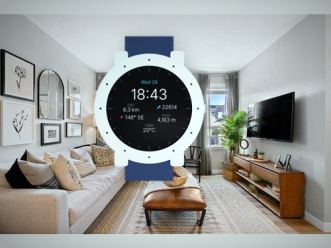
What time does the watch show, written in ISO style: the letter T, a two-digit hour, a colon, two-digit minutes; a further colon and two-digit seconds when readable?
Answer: T18:43
